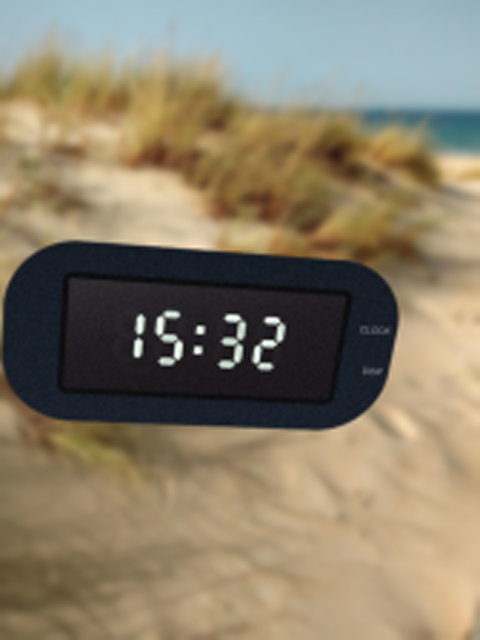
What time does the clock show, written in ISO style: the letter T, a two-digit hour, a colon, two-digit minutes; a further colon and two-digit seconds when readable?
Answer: T15:32
